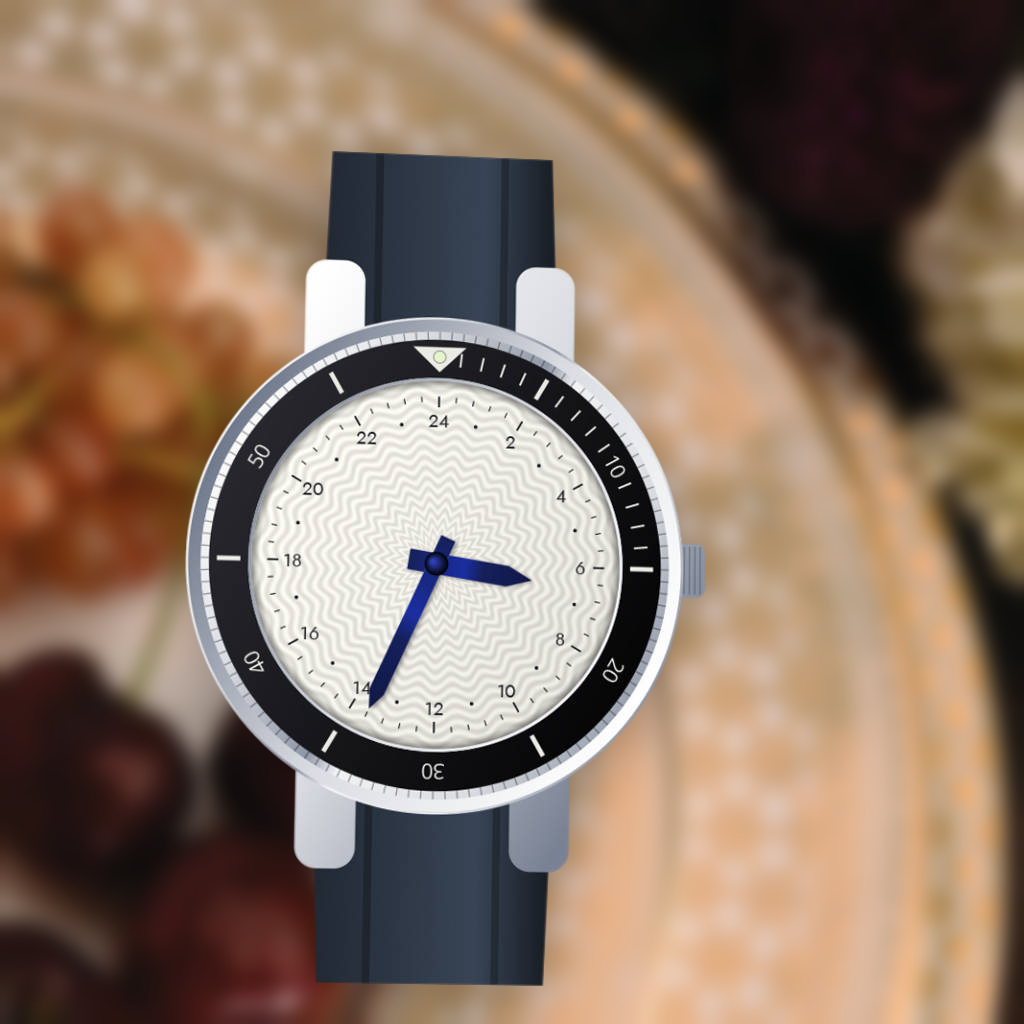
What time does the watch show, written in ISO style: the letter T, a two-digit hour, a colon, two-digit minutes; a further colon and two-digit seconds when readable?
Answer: T06:34
